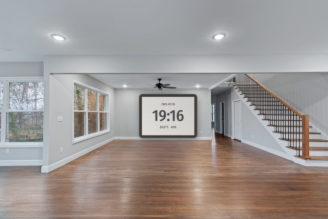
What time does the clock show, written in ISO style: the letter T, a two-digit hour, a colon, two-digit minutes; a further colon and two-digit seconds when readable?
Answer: T19:16
